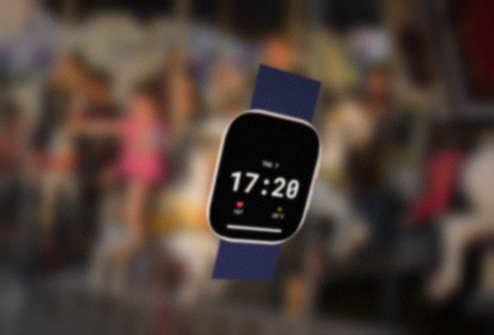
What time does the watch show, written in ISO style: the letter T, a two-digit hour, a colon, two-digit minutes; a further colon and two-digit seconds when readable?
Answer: T17:20
